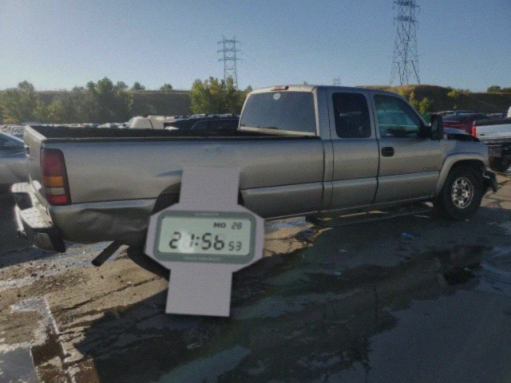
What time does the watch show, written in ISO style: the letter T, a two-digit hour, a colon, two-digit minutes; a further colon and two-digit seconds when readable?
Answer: T21:56
